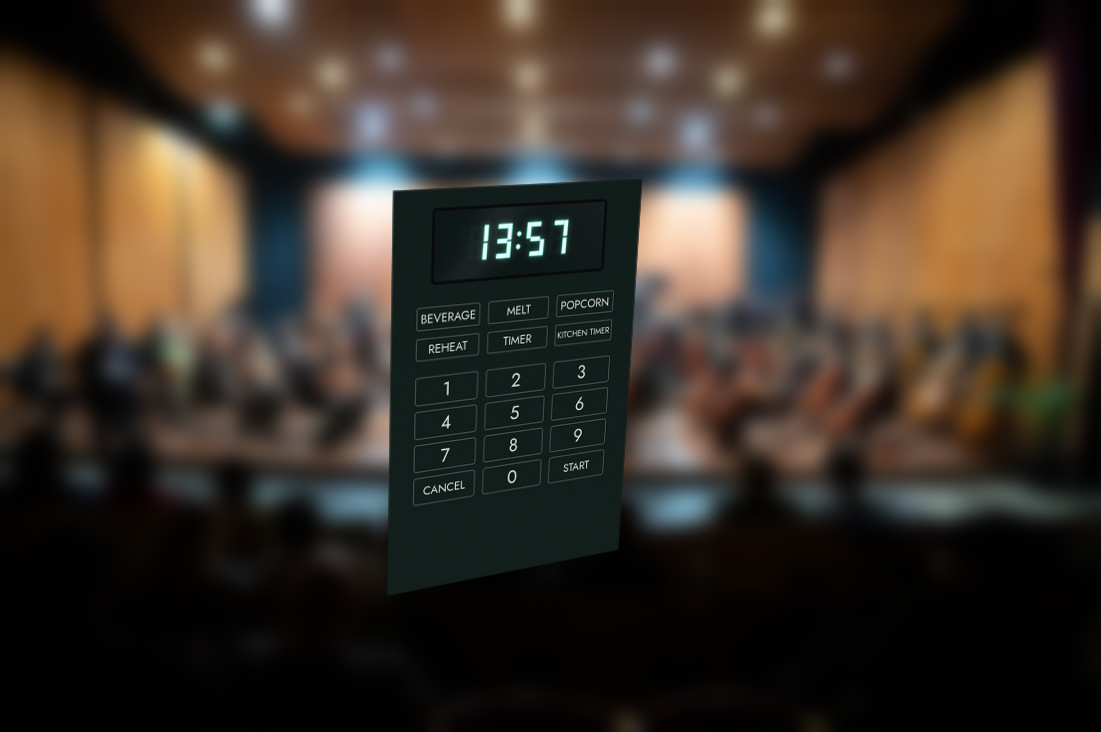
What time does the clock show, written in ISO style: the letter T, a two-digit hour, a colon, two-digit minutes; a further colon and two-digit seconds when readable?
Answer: T13:57
